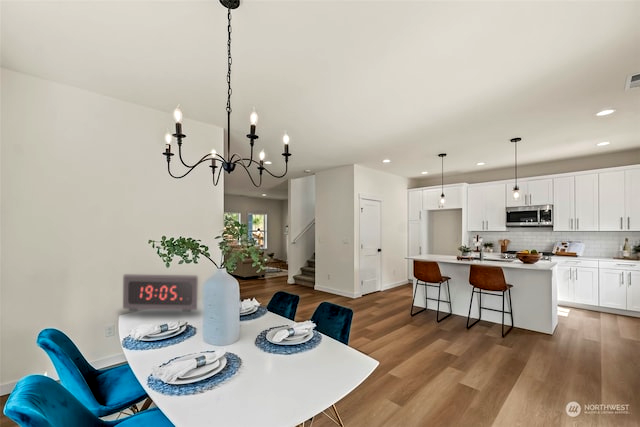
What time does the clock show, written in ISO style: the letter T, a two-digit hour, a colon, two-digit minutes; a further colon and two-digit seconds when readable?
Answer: T19:05
